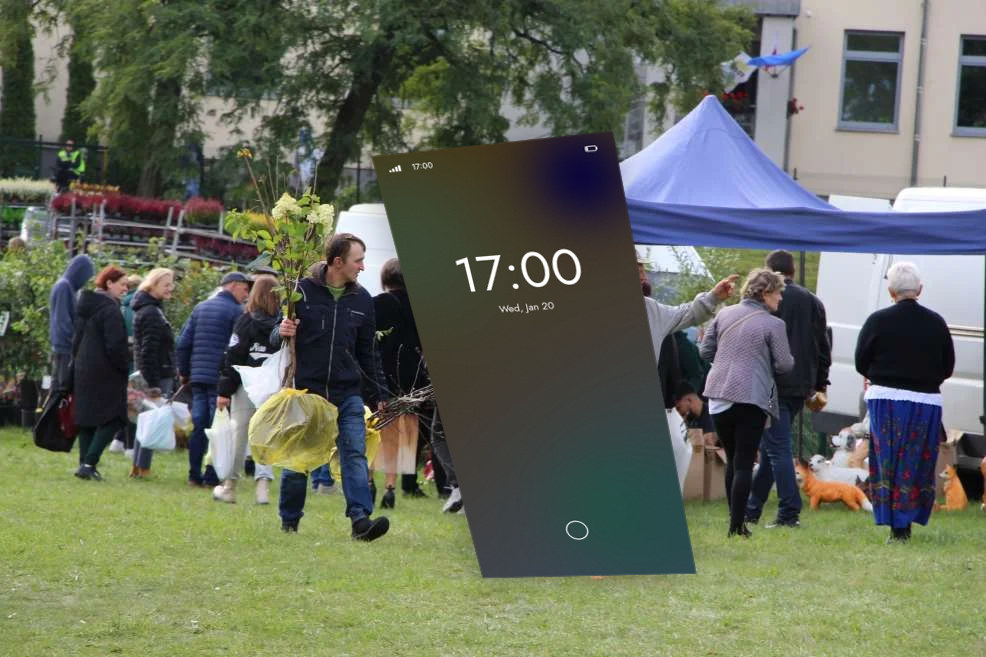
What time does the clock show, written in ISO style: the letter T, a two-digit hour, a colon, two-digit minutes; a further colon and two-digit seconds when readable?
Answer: T17:00
